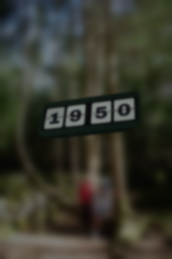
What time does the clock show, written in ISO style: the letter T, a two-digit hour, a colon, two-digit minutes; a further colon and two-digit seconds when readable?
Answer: T19:50
